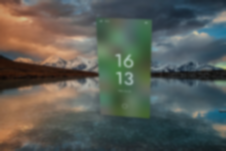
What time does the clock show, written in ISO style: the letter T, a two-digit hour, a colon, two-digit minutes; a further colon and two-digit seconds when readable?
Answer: T16:13
